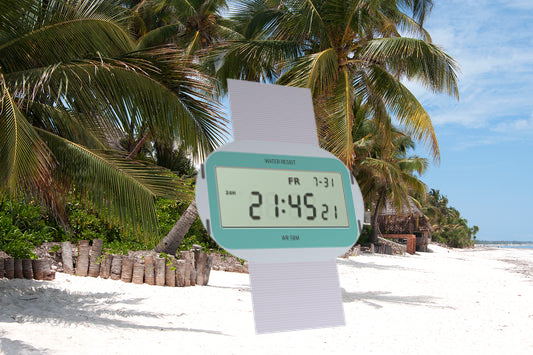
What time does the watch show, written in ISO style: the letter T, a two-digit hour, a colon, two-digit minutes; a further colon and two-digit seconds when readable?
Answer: T21:45:21
